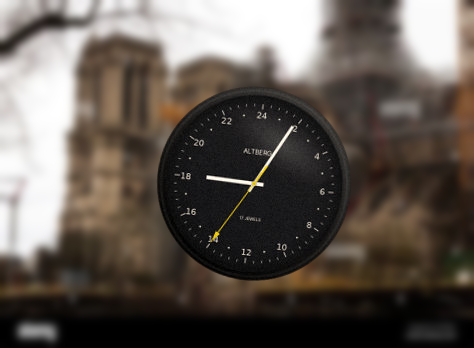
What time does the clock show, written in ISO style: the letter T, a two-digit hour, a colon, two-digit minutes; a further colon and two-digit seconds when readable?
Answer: T18:04:35
